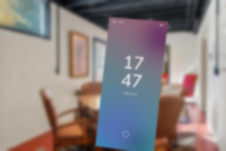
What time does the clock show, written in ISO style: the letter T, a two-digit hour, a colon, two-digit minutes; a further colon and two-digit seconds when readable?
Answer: T17:47
